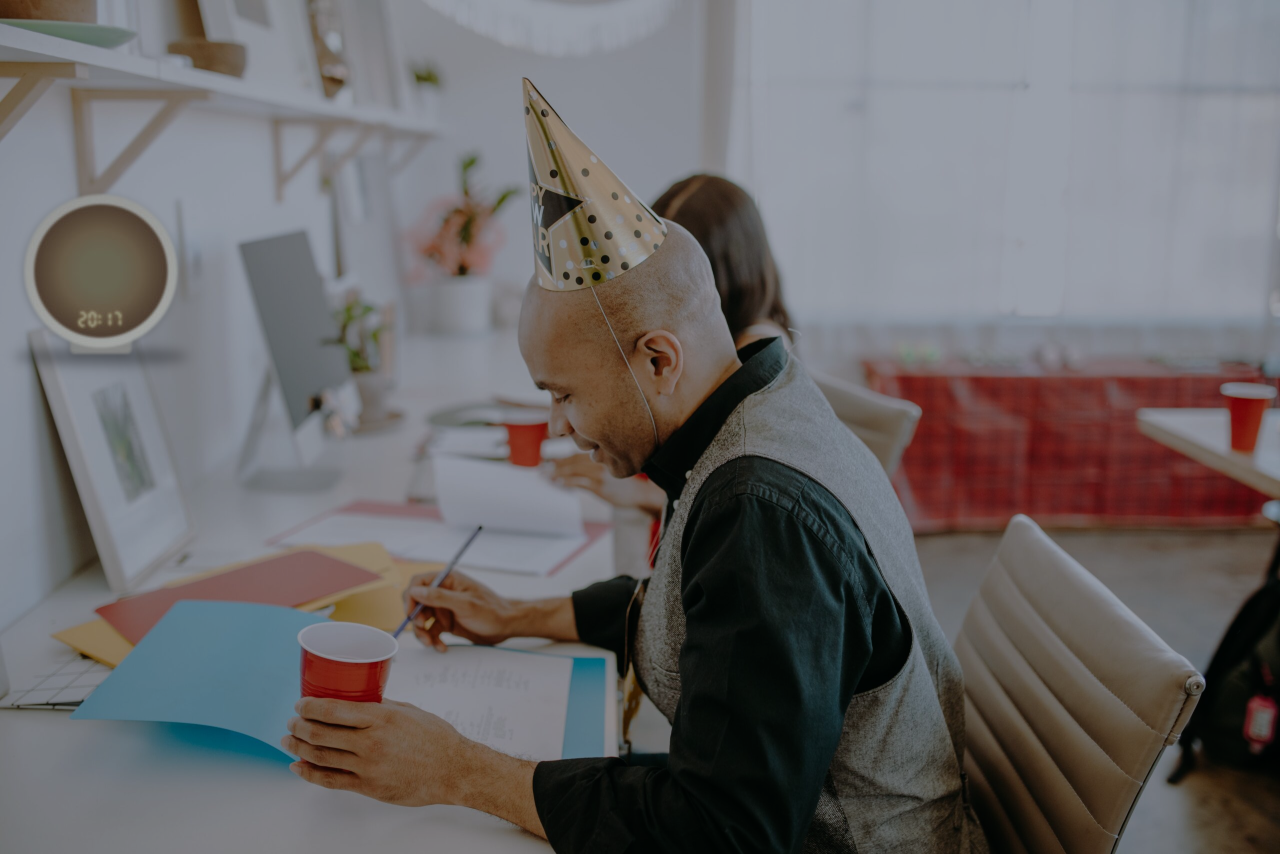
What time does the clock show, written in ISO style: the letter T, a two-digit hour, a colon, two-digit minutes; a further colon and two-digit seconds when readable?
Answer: T20:17
